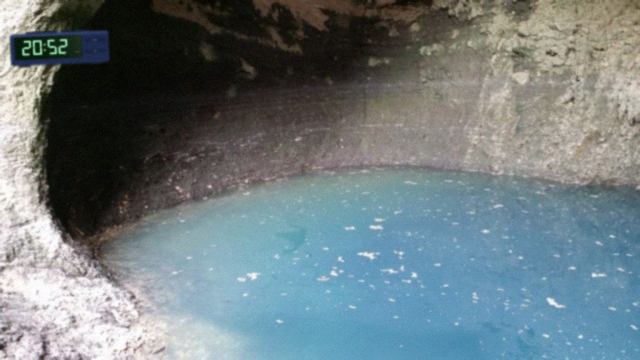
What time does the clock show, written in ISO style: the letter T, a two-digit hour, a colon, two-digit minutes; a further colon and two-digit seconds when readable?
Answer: T20:52
